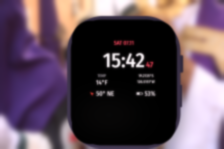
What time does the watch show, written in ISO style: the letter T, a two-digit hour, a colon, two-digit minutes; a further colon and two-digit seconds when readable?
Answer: T15:42
